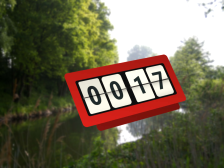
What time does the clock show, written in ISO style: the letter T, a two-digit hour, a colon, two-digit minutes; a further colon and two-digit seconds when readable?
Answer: T00:17
